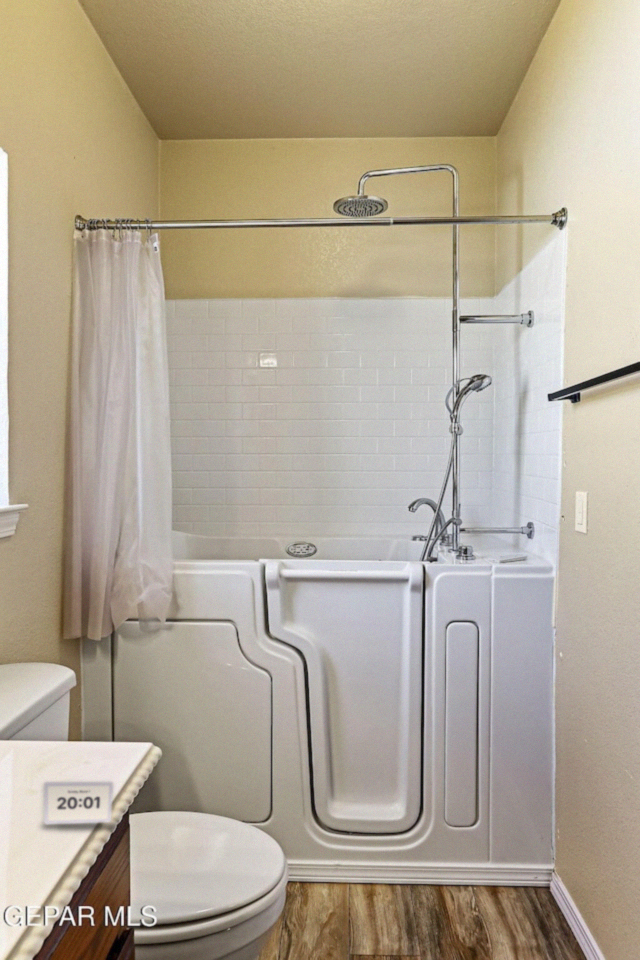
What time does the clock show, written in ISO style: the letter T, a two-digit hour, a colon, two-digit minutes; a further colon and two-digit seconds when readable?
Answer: T20:01
